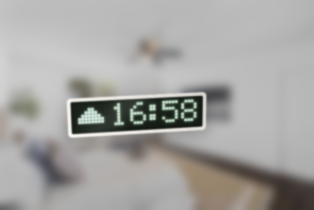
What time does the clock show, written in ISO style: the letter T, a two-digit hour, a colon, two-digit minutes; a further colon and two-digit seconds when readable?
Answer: T16:58
